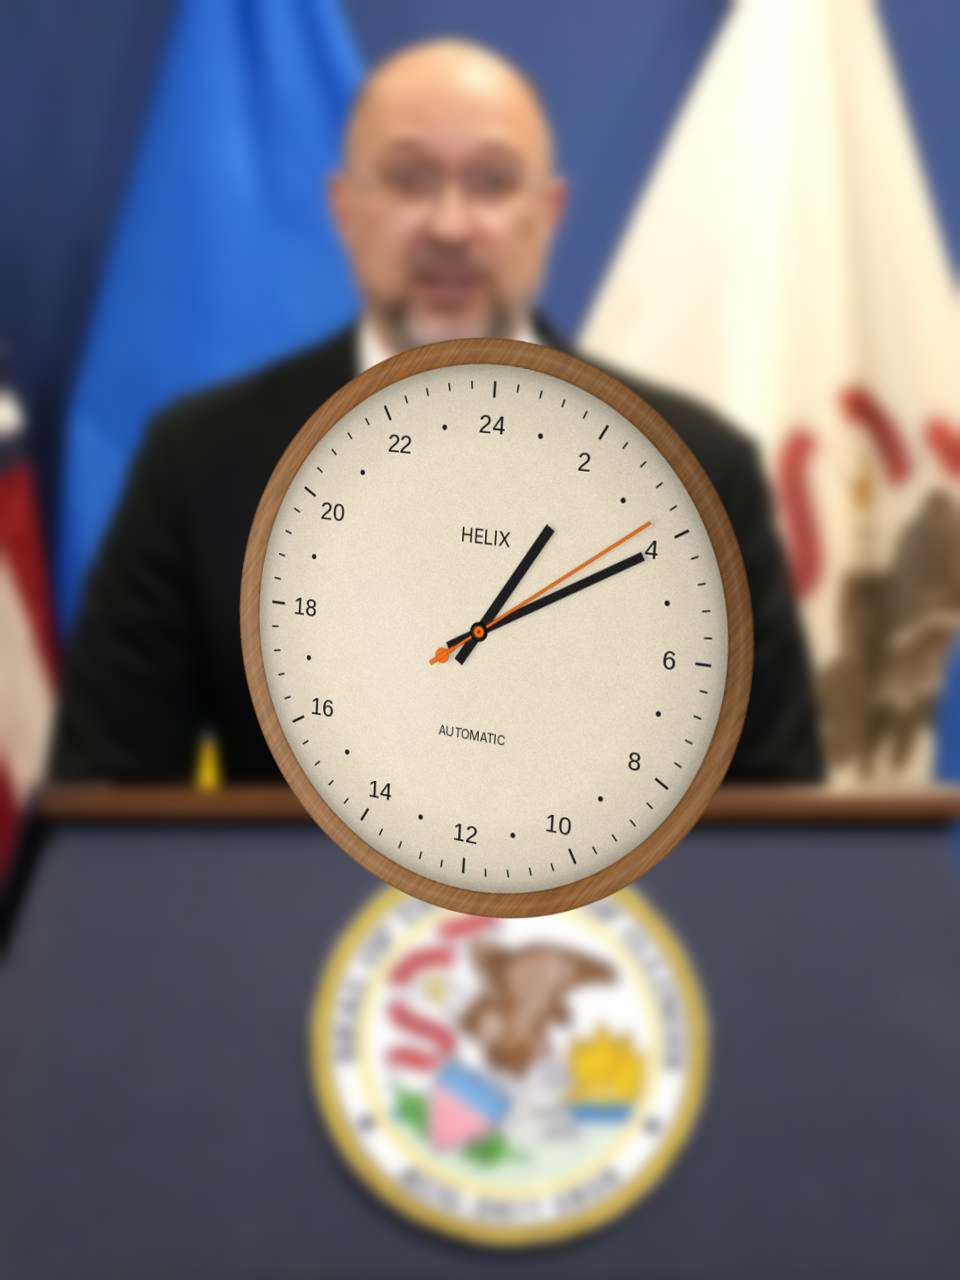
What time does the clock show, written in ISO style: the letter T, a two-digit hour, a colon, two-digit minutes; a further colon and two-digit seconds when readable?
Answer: T02:10:09
